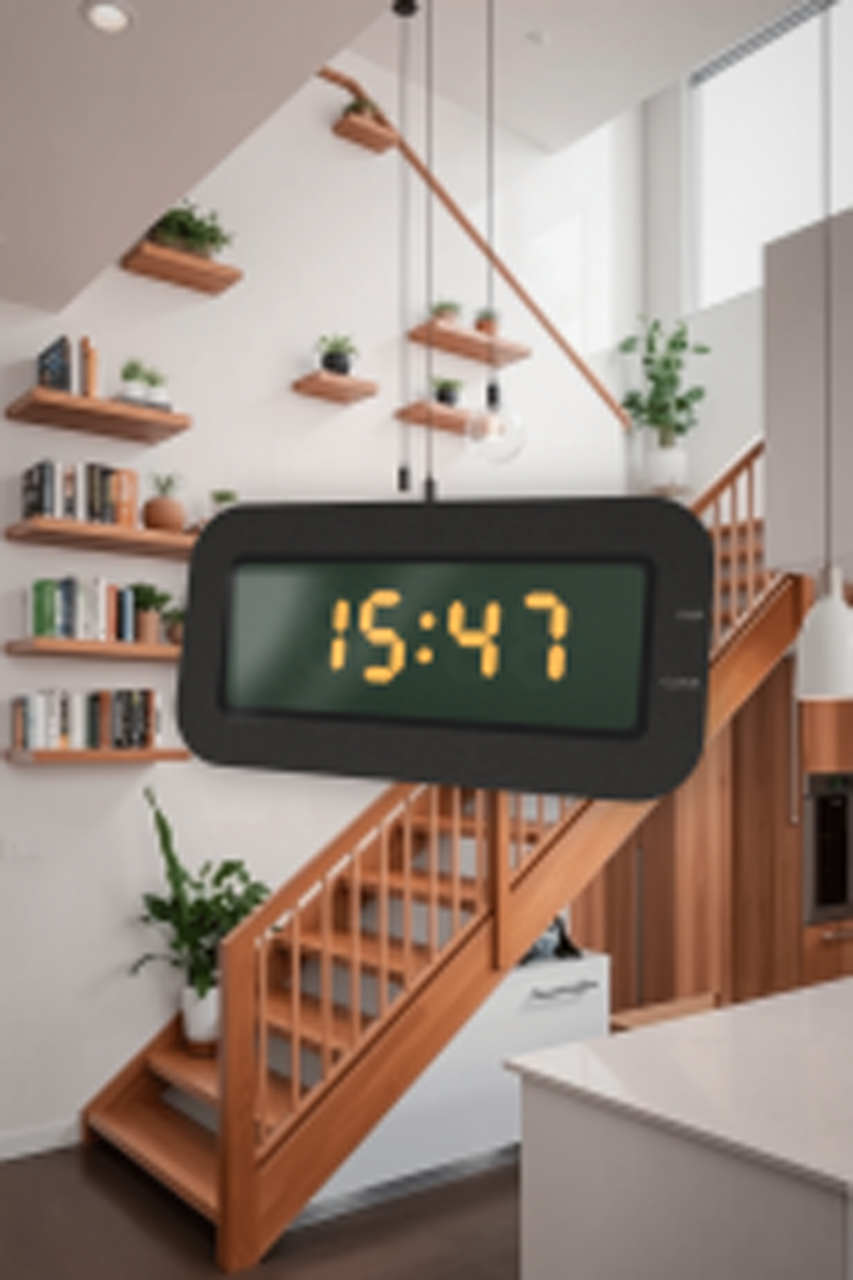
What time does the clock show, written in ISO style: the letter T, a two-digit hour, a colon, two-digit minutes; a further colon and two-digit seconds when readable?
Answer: T15:47
